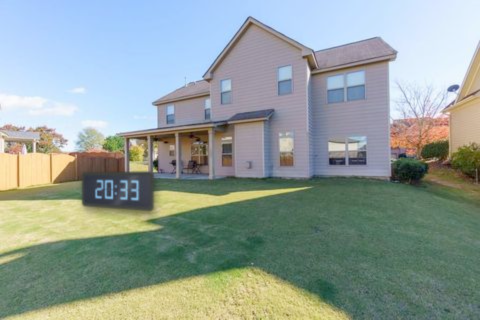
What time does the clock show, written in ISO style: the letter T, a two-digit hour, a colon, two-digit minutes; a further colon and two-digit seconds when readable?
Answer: T20:33
